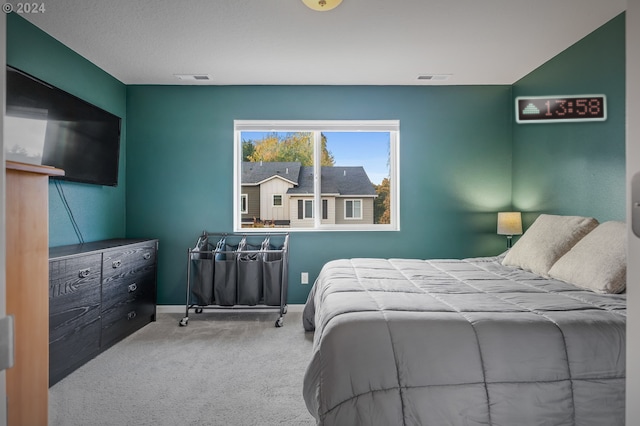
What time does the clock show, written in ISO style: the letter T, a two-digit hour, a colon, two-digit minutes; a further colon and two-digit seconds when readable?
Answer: T13:58
